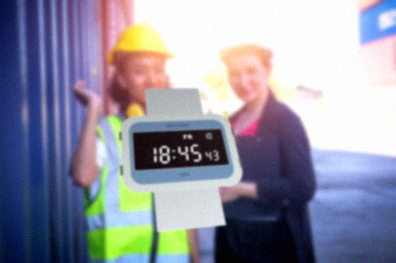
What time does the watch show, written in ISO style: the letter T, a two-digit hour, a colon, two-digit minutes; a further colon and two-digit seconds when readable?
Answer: T18:45
